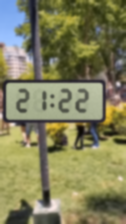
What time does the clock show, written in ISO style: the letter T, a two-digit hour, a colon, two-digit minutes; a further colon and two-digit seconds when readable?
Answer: T21:22
